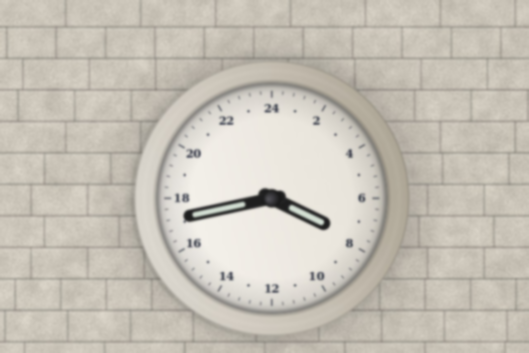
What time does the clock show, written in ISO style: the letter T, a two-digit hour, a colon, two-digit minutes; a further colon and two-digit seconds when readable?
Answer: T07:43
